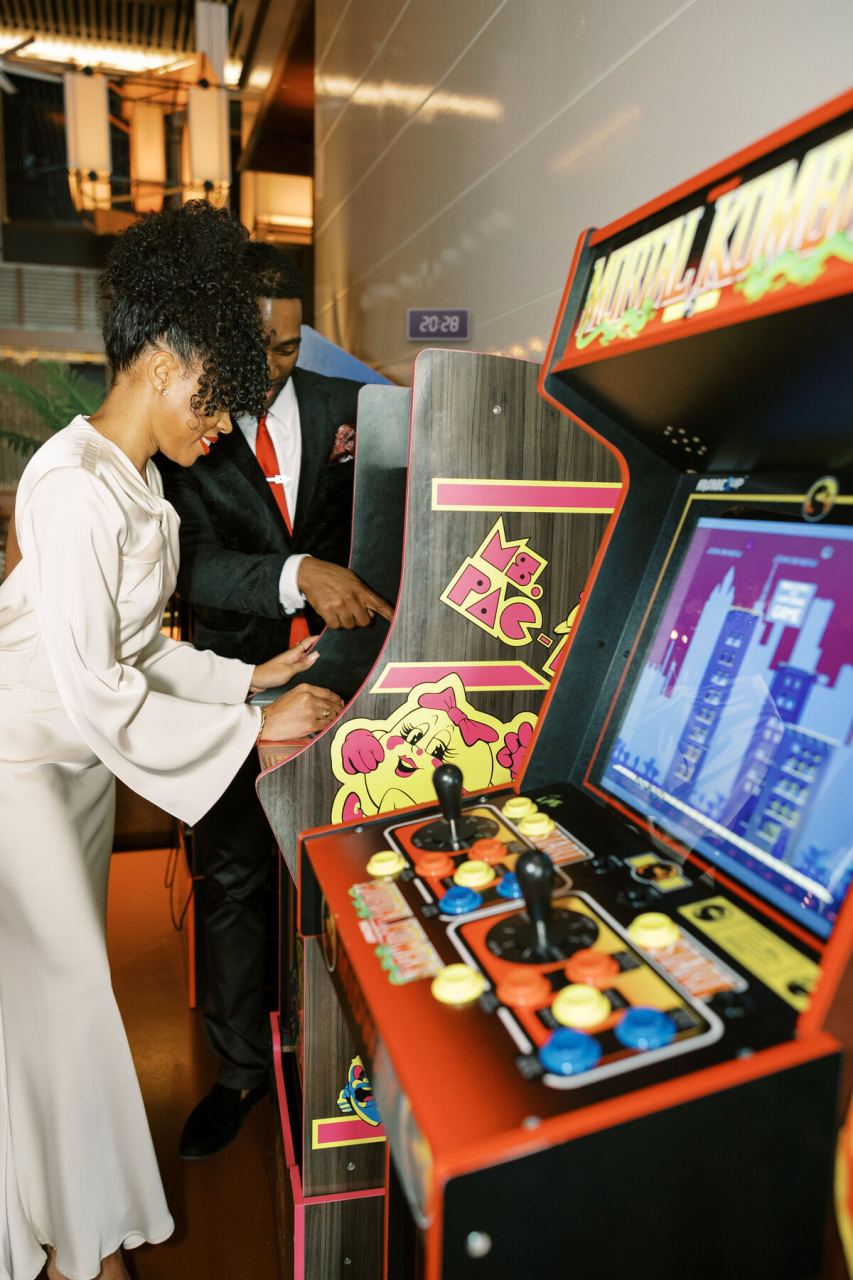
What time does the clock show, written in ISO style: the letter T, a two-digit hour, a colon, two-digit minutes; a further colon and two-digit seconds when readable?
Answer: T20:28
